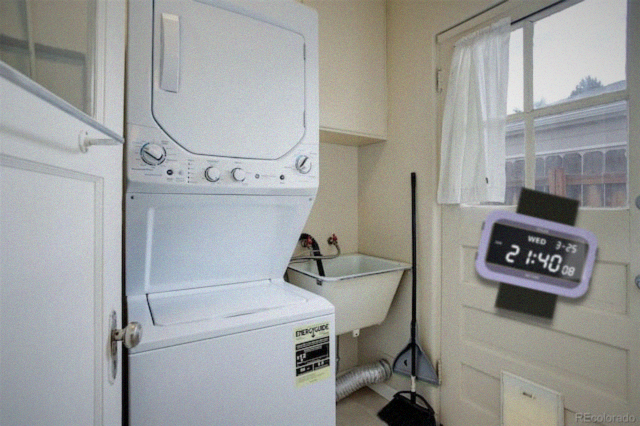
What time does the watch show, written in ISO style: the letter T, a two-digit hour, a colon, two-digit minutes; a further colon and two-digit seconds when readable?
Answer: T21:40
